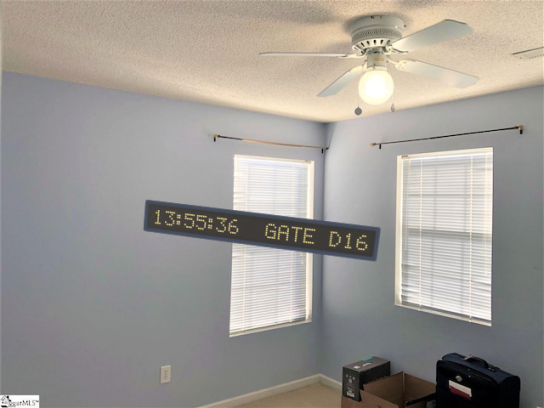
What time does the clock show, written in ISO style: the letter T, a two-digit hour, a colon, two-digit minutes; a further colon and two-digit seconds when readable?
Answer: T13:55:36
